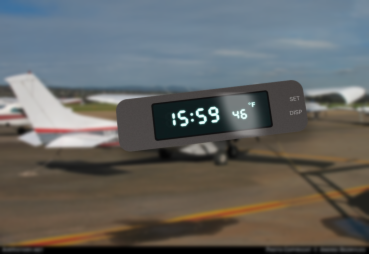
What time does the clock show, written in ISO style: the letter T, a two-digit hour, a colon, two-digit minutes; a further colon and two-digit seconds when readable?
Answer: T15:59
